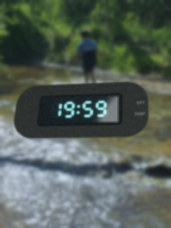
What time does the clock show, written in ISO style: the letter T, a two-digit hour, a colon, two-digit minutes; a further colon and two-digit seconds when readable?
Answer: T19:59
